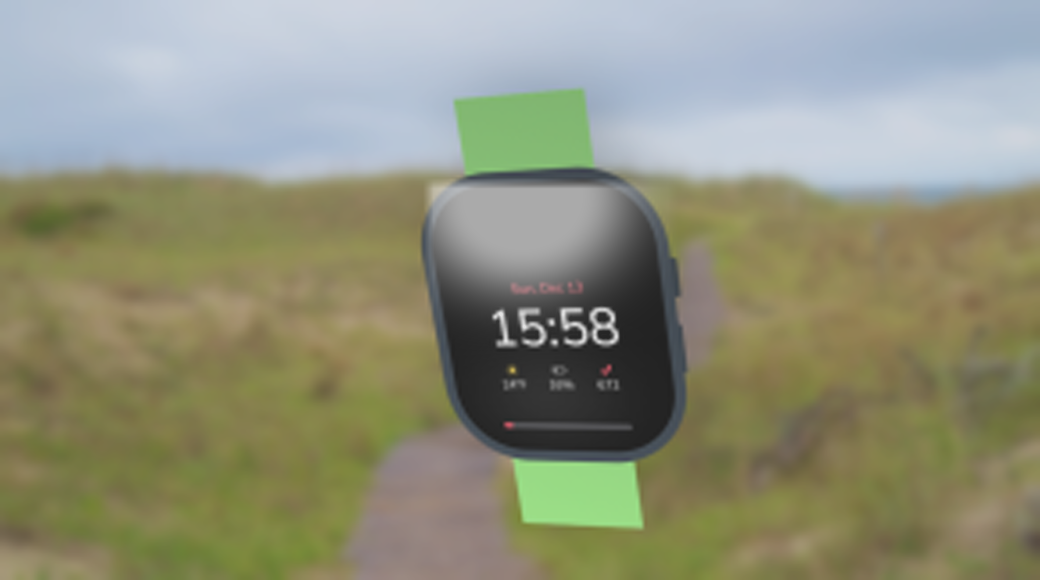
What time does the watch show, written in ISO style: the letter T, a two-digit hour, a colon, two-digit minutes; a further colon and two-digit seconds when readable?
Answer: T15:58
